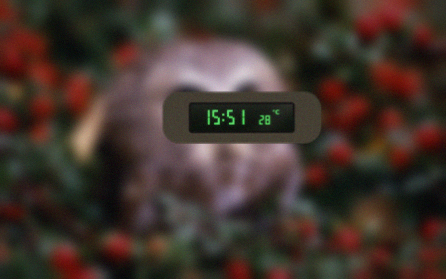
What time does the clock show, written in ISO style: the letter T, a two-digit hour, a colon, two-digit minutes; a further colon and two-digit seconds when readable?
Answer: T15:51
